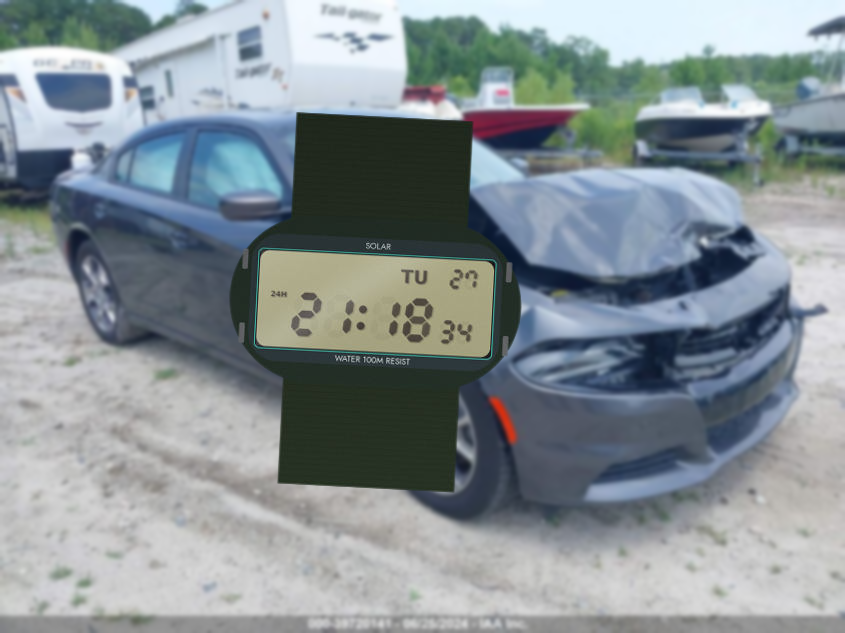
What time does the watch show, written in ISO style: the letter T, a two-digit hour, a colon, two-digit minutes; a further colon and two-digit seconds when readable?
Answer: T21:18:34
